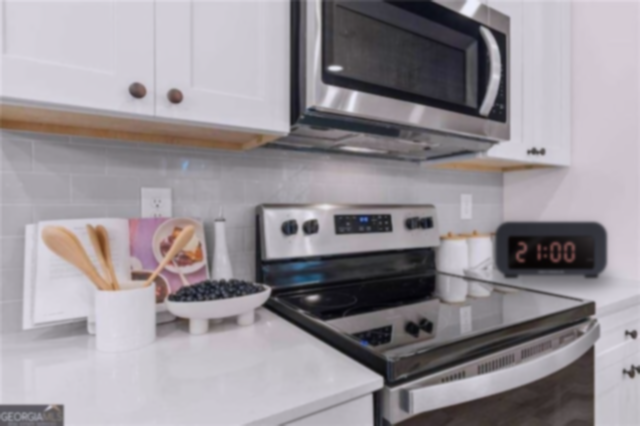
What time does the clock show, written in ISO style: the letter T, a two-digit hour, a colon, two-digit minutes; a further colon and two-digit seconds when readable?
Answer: T21:00
